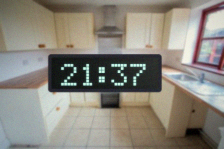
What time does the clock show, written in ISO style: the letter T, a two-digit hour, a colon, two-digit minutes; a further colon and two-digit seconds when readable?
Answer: T21:37
